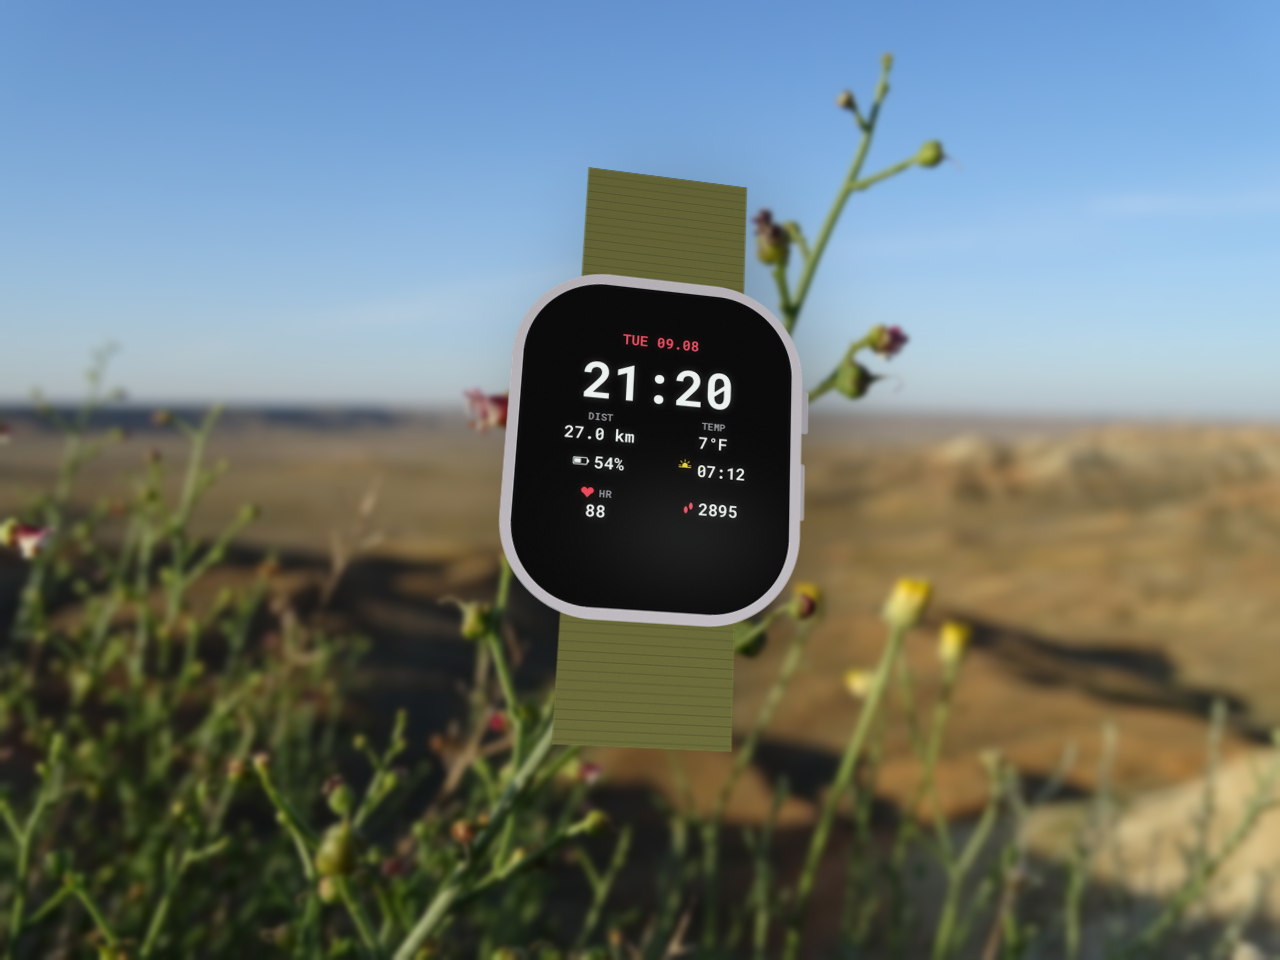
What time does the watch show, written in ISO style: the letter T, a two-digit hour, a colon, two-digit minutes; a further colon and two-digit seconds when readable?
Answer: T21:20
